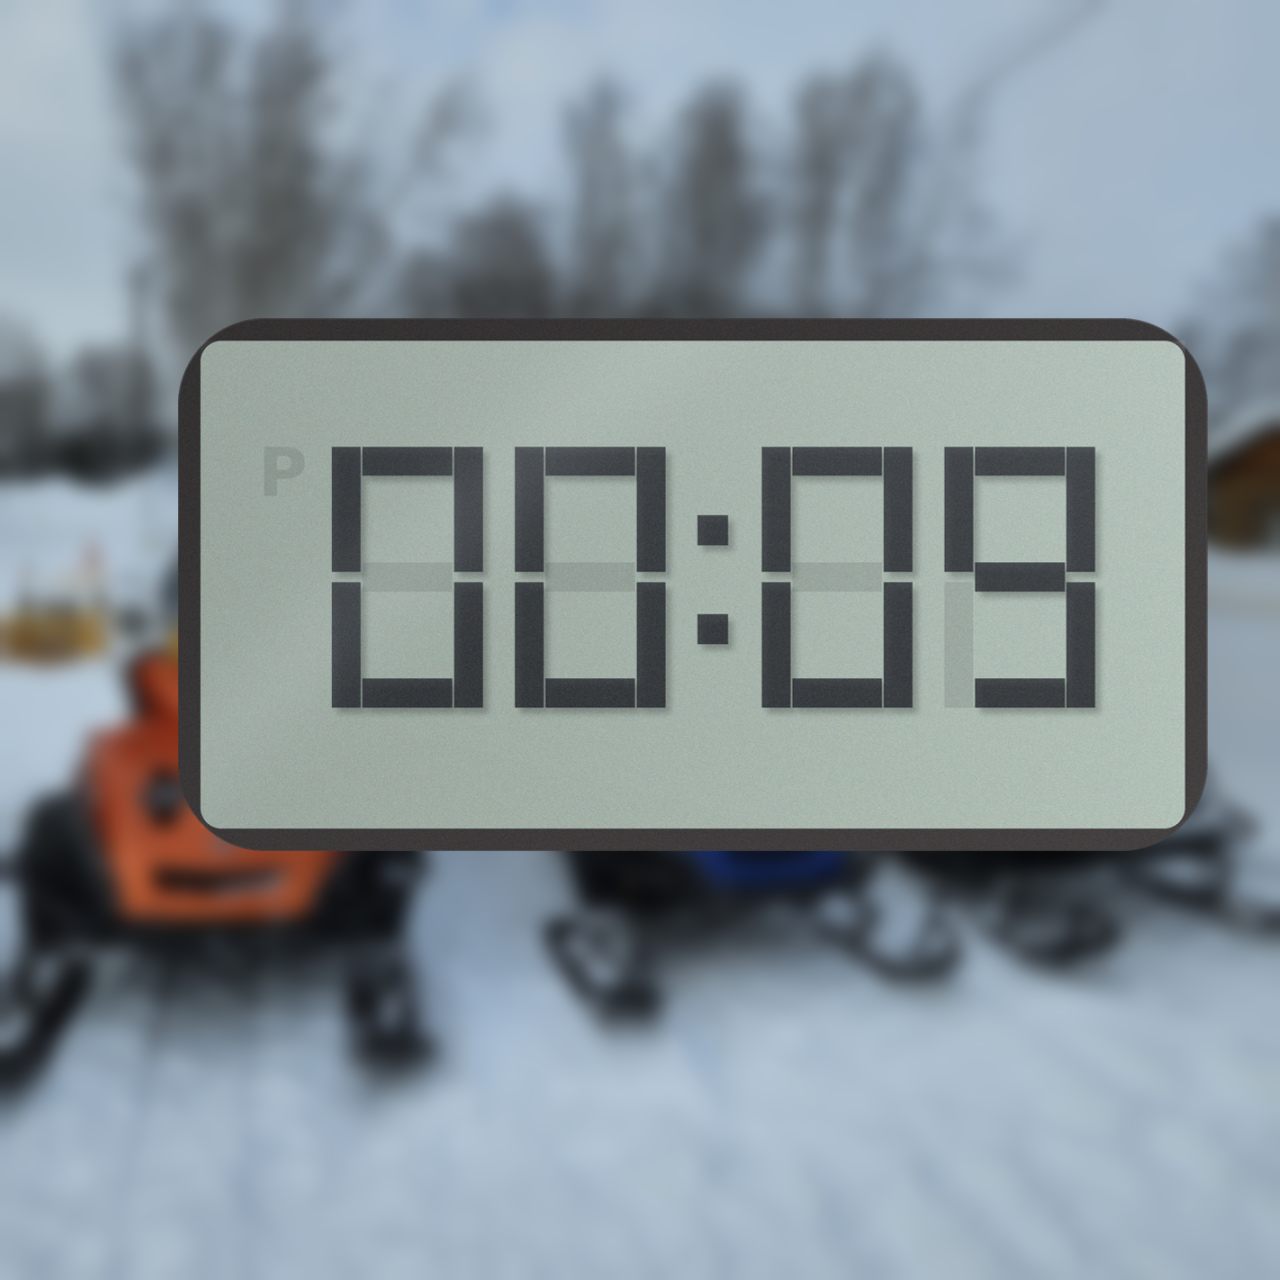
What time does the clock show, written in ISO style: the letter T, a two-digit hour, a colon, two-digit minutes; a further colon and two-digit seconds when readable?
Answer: T00:09
